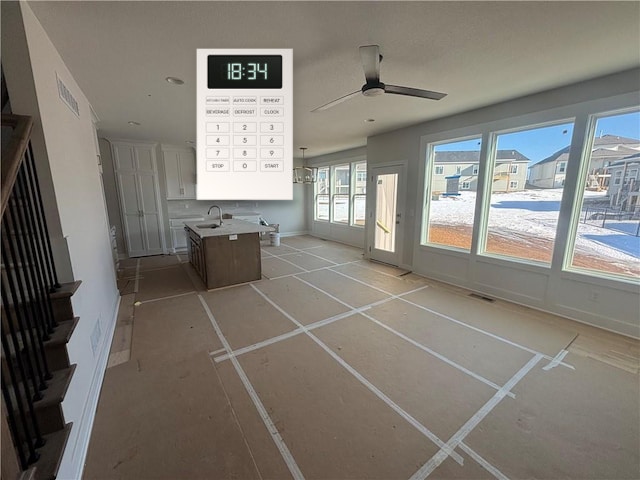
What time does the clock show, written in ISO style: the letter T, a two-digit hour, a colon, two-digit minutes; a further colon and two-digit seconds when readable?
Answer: T18:34
